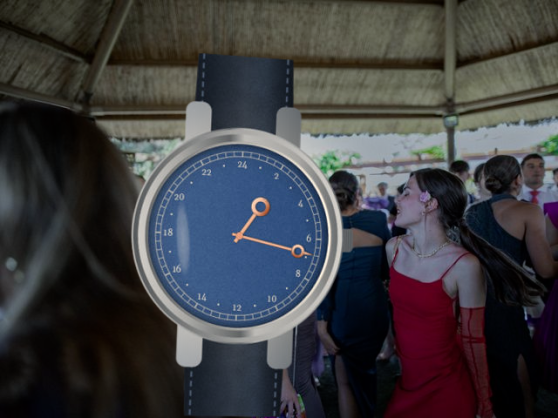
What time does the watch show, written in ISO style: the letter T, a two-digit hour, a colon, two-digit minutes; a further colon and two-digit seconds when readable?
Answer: T02:17
